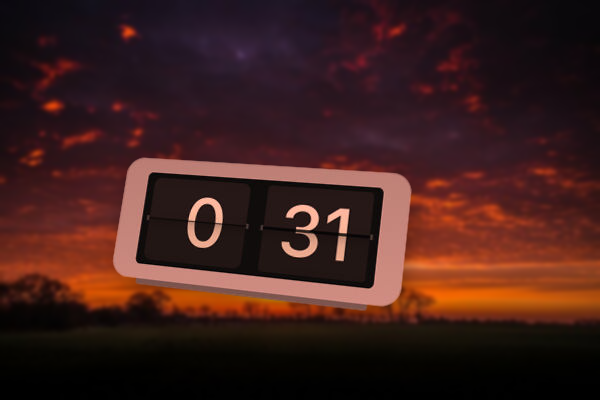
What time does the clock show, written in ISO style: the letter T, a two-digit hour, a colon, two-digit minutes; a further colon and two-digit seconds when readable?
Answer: T00:31
